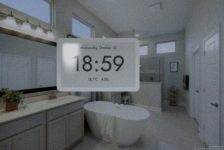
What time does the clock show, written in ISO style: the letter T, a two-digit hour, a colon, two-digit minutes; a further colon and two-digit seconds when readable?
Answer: T18:59
